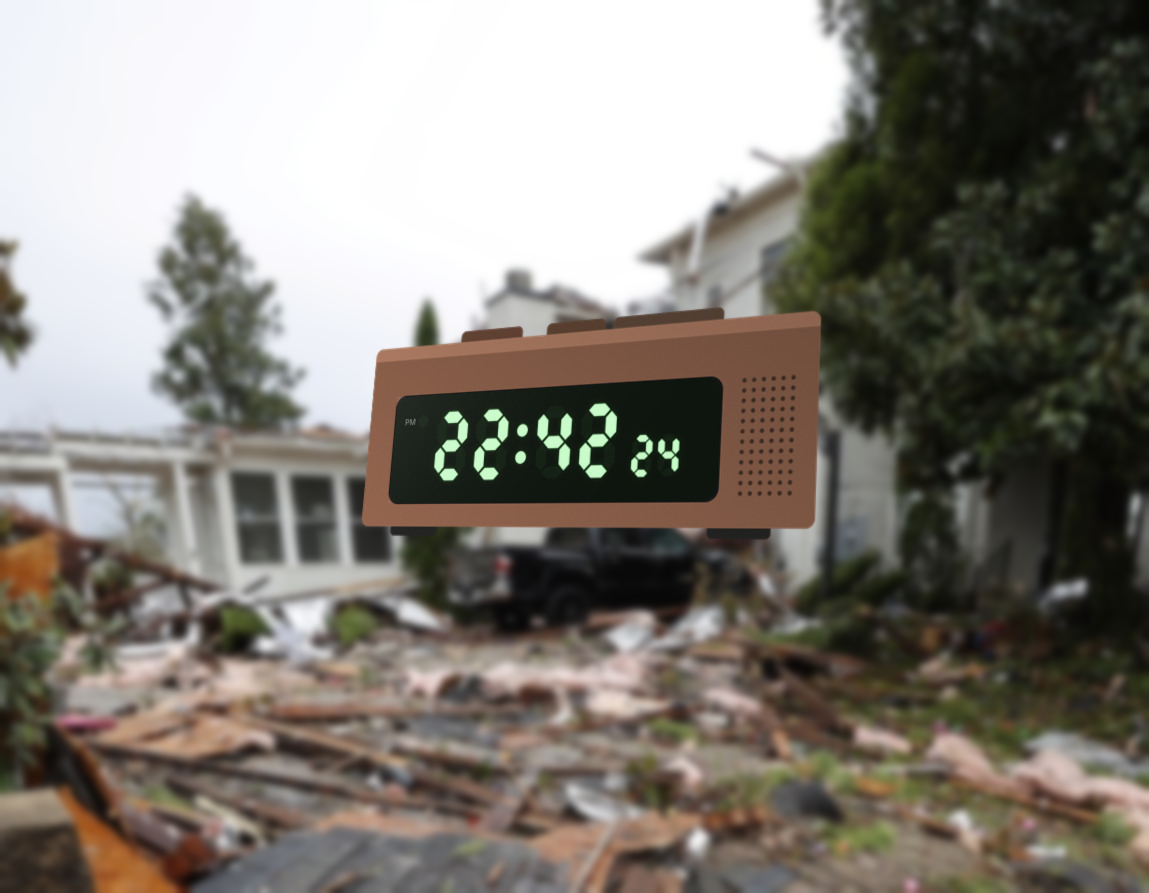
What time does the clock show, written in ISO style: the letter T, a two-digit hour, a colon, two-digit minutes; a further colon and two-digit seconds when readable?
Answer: T22:42:24
